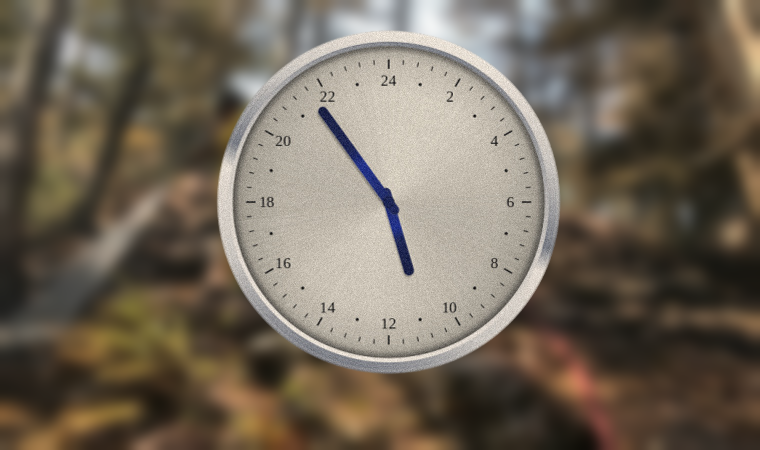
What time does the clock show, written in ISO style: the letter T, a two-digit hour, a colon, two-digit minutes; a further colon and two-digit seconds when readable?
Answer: T10:54
